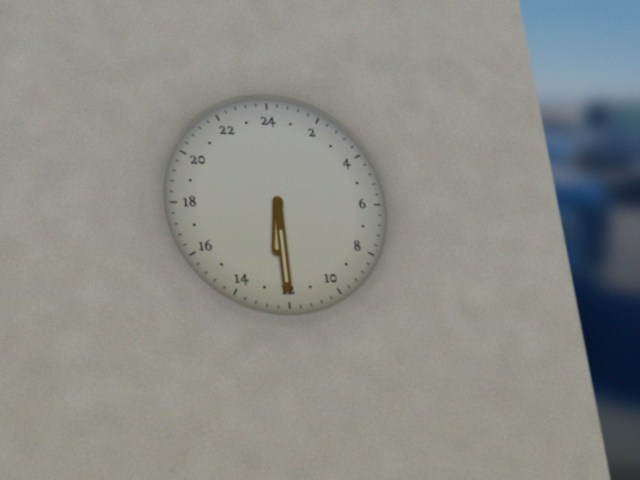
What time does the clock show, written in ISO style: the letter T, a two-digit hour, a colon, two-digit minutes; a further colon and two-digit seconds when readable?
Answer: T12:30
